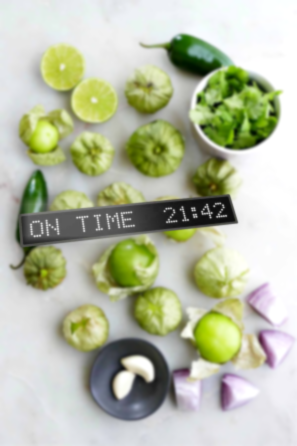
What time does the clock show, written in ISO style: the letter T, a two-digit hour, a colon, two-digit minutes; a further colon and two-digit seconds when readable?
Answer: T21:42
